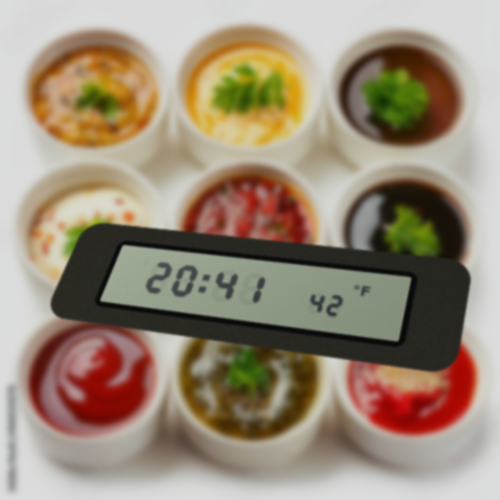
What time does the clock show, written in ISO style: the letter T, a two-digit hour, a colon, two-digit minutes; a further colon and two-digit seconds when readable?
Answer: T20:41
